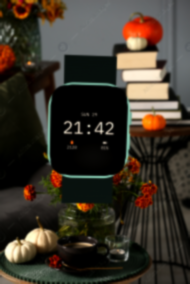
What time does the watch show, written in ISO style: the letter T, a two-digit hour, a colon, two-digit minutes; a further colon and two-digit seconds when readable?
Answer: T21:42
